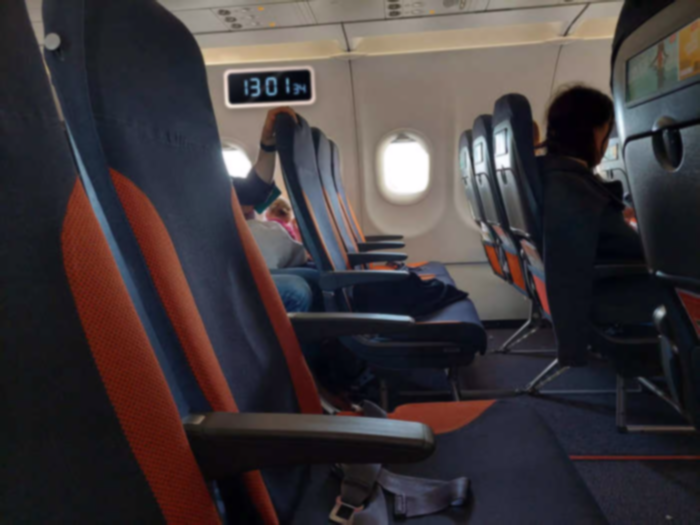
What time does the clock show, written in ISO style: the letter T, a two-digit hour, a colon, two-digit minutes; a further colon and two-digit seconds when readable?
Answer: T13:01
